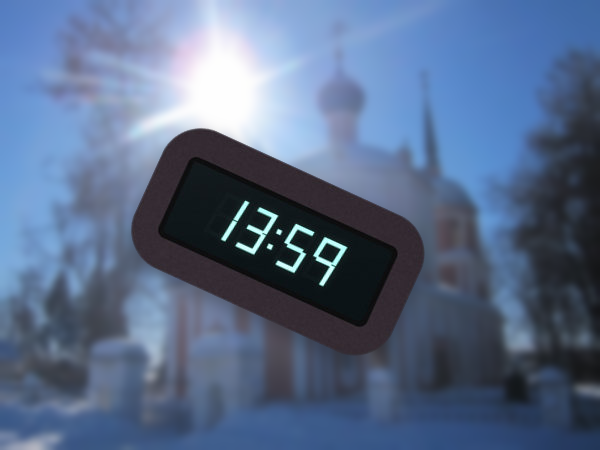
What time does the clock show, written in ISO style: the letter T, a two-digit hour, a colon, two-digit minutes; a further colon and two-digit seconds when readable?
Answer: T13:59
